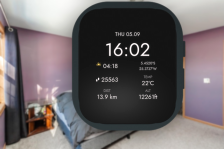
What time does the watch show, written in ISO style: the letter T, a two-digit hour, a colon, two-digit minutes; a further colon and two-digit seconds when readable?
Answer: T16:02
